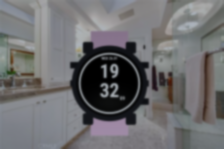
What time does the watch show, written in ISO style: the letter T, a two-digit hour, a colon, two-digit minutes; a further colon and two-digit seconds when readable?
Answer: T19:32
